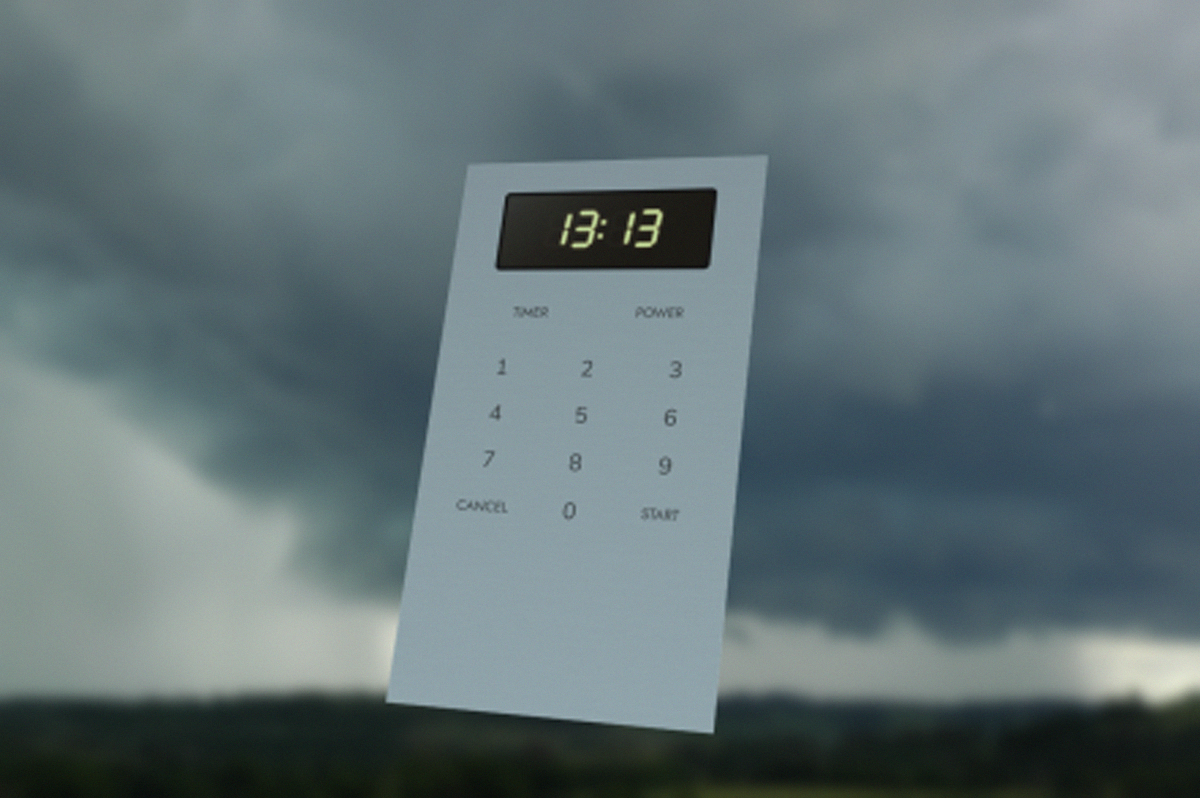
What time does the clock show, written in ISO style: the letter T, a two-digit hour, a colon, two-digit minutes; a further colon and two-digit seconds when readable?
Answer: T13:13
